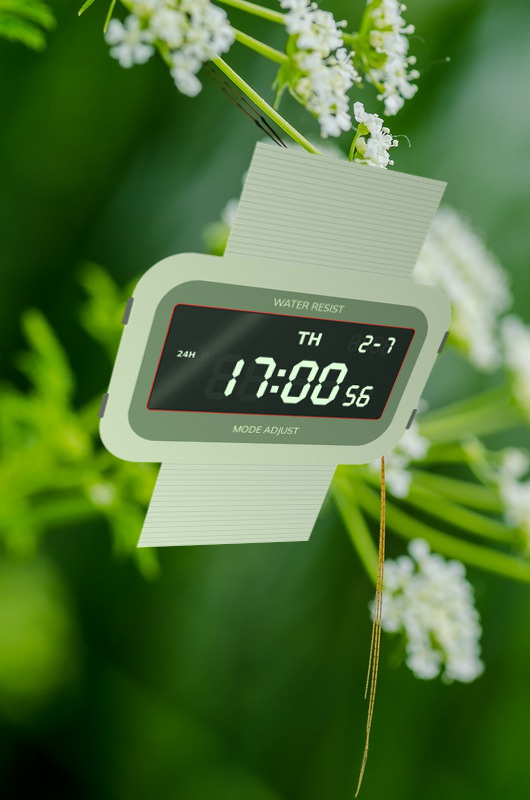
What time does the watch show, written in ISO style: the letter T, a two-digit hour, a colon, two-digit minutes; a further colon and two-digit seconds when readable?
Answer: T17:00:56
